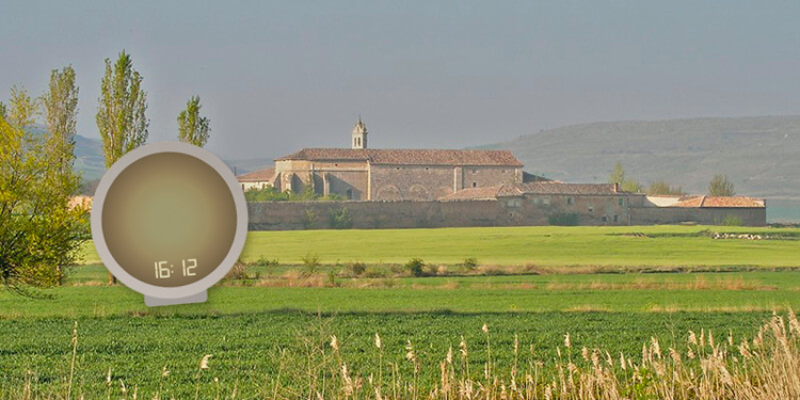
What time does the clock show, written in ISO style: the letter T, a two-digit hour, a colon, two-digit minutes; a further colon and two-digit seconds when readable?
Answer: T16:12
